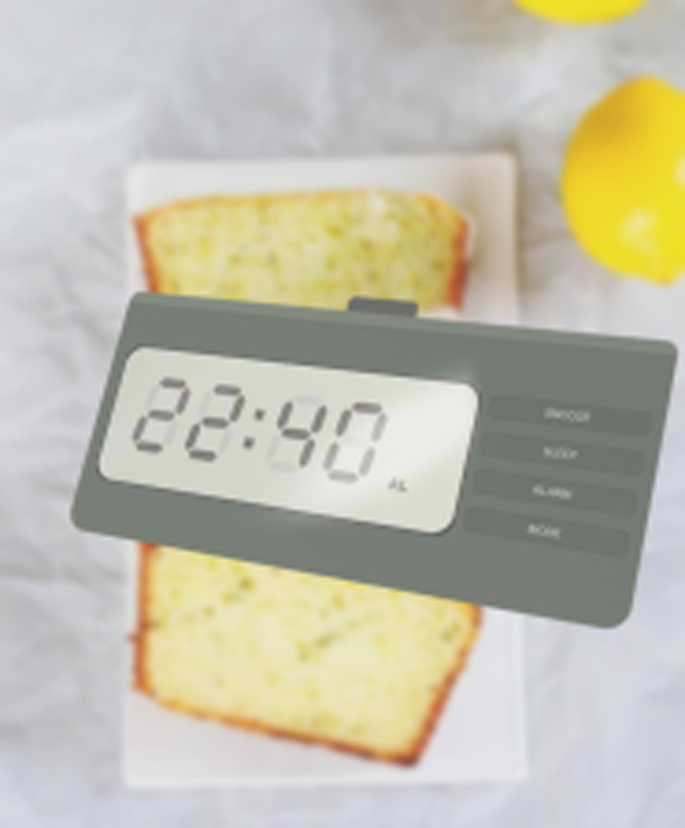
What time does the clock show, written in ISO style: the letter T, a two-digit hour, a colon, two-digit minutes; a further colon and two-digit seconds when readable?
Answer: T22:40
